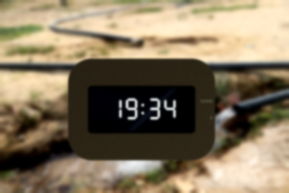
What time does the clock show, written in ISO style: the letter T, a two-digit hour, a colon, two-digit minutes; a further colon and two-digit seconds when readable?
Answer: T19:34
